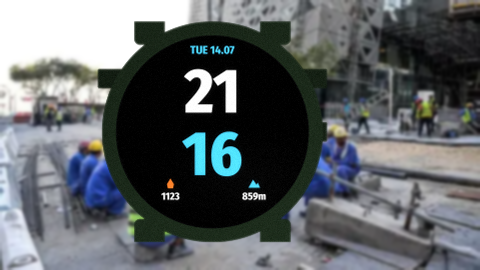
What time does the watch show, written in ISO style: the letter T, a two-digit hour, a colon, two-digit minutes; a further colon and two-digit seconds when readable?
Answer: T21:16
